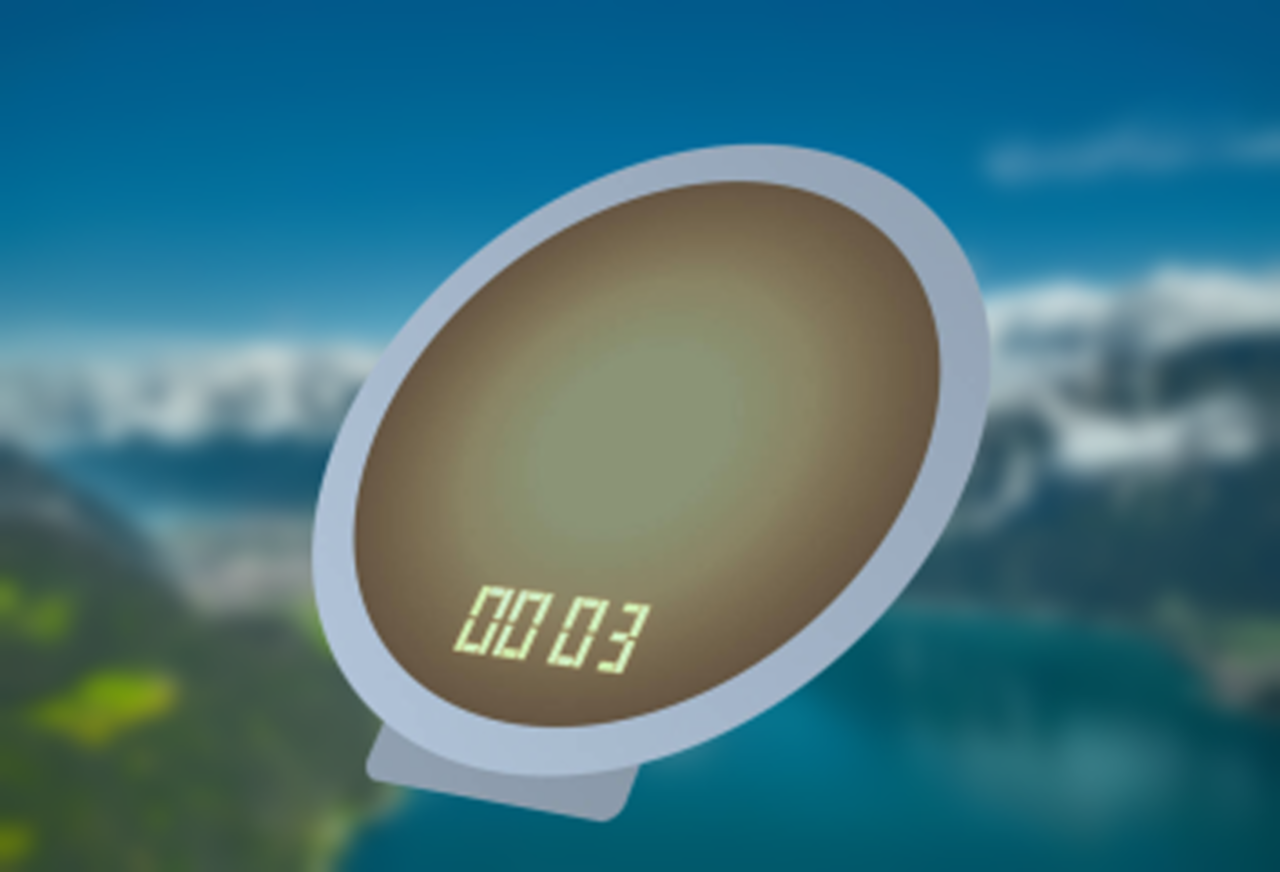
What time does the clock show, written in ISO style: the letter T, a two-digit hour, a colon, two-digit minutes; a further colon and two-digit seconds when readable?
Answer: T00:03
